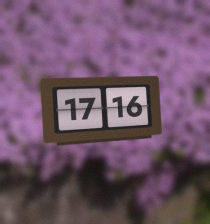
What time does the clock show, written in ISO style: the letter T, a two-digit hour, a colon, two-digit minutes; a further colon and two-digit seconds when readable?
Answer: T17:16
